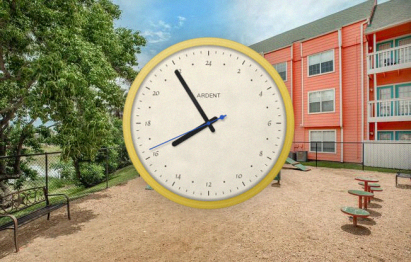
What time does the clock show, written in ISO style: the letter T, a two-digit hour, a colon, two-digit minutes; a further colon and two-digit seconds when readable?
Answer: T15:54:41
